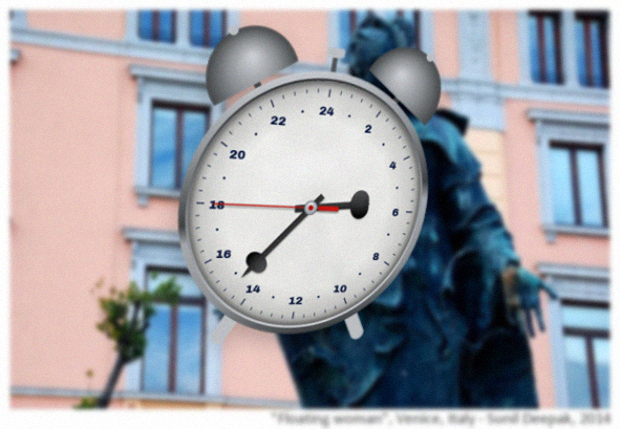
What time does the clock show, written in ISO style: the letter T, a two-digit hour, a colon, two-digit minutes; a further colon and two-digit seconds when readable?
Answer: T05:36:45
